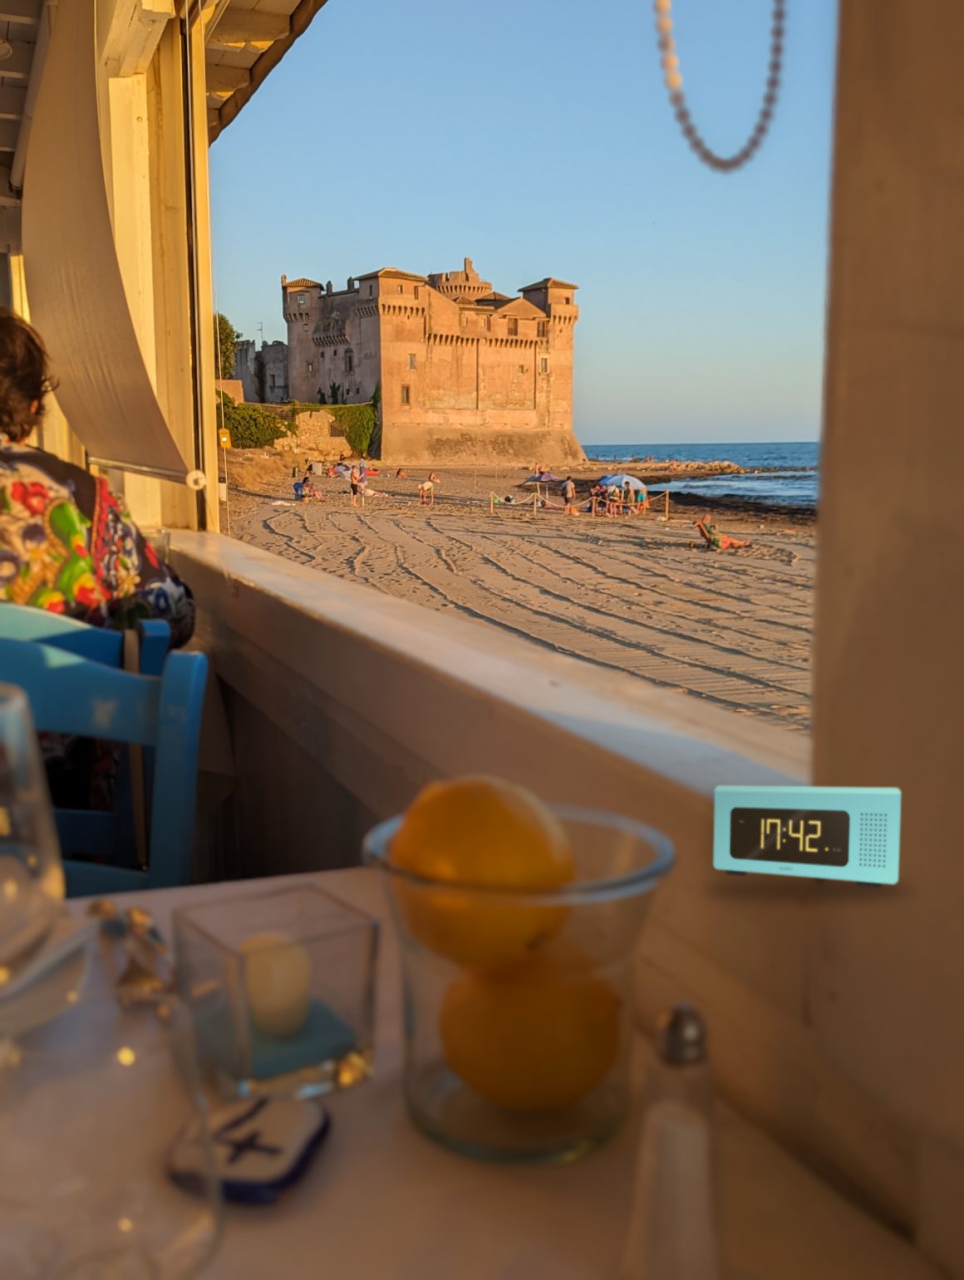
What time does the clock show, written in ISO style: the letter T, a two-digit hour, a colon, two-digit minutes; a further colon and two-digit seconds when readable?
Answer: T17:42
